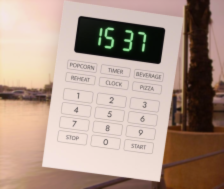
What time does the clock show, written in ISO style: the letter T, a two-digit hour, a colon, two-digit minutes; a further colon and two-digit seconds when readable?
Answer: T15:37
